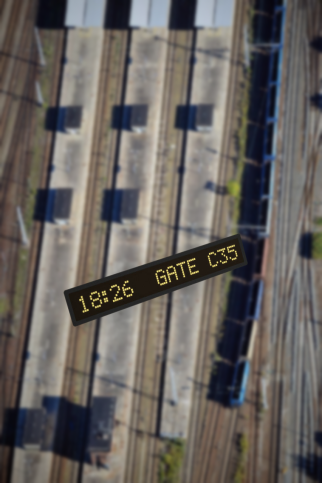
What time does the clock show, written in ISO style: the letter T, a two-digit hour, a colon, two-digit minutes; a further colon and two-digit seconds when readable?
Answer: T18:26
